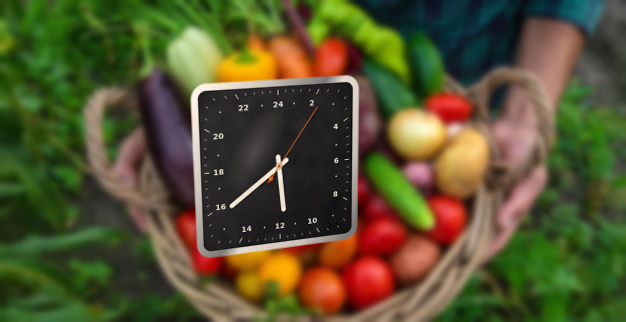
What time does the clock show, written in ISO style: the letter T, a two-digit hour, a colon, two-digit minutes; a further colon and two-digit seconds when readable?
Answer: T11:39:06
